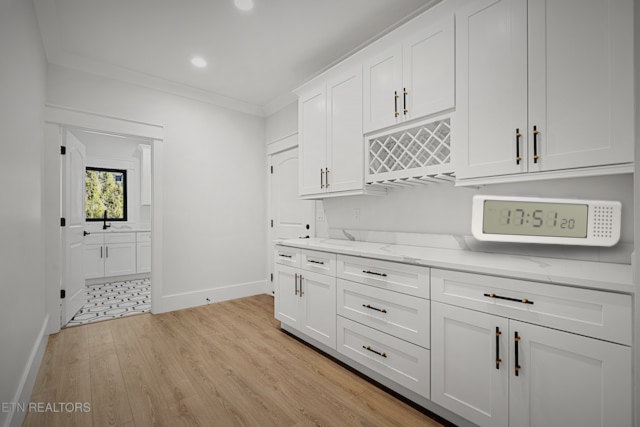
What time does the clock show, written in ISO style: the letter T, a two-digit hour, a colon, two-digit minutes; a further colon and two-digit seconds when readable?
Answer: T17:51:20
